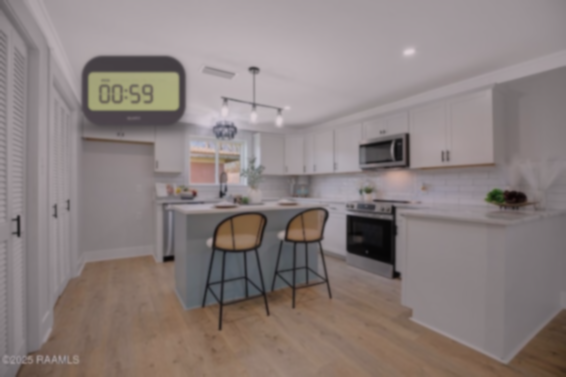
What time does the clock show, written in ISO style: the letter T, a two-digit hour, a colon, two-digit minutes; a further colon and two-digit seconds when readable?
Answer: T00:59
